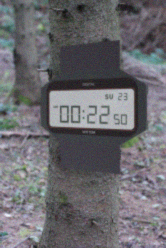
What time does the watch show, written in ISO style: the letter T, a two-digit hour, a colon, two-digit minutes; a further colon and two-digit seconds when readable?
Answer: T00:22
